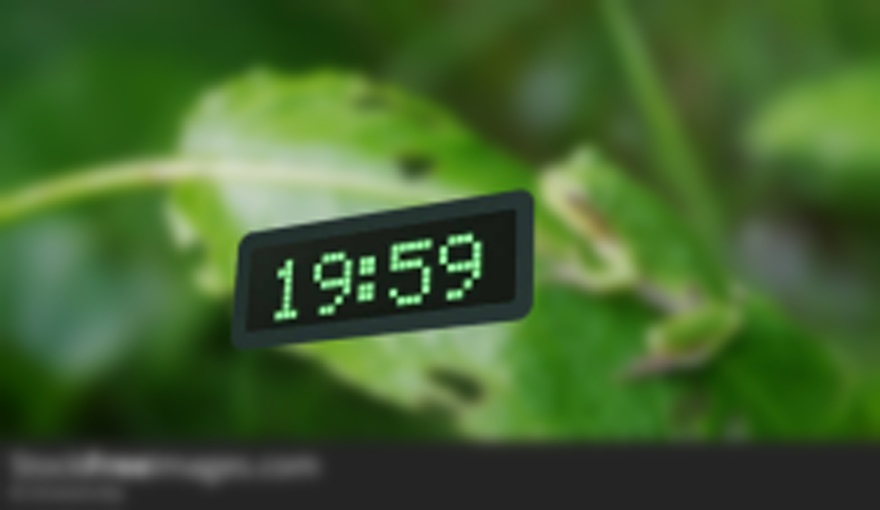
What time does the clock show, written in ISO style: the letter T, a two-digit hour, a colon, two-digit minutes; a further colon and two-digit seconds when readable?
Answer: T19:59
